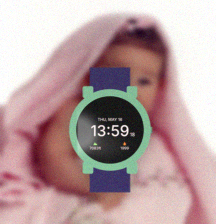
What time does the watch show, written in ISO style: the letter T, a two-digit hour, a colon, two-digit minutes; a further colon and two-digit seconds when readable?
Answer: T13:59
